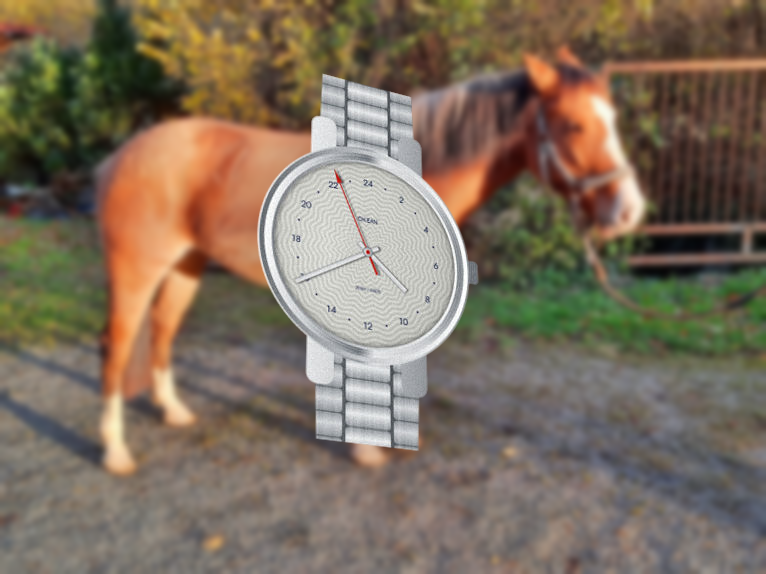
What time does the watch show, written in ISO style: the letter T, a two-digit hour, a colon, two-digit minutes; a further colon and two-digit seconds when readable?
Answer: T08:39:56
